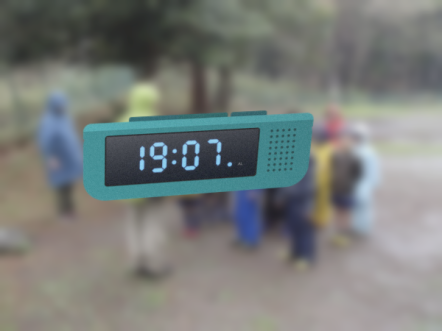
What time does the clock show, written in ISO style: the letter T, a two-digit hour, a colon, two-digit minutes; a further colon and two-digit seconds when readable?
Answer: T19:07
